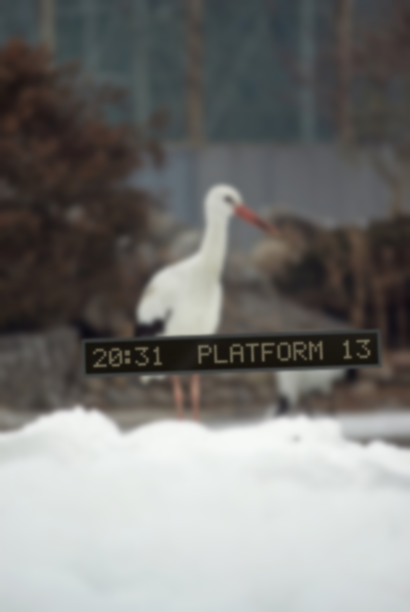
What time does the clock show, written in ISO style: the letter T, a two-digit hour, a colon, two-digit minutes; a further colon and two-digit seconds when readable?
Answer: T20:31
